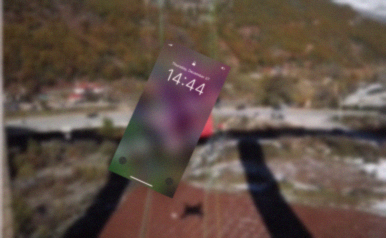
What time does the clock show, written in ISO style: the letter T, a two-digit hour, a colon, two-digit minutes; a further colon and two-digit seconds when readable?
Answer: T14:44
